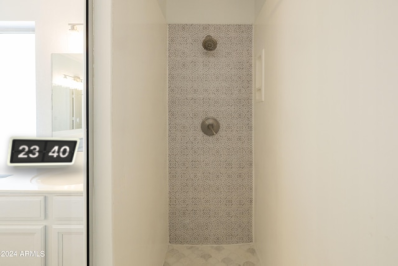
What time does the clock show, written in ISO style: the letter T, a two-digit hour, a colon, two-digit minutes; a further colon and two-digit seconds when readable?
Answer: T23:40
